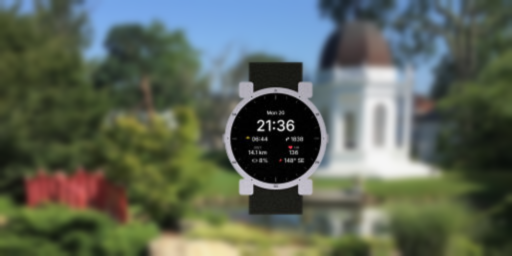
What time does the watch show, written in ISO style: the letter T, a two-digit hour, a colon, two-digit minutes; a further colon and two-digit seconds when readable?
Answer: T21:36
